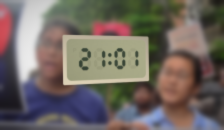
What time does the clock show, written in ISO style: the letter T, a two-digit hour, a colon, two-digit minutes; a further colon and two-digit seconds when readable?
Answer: T21:01
